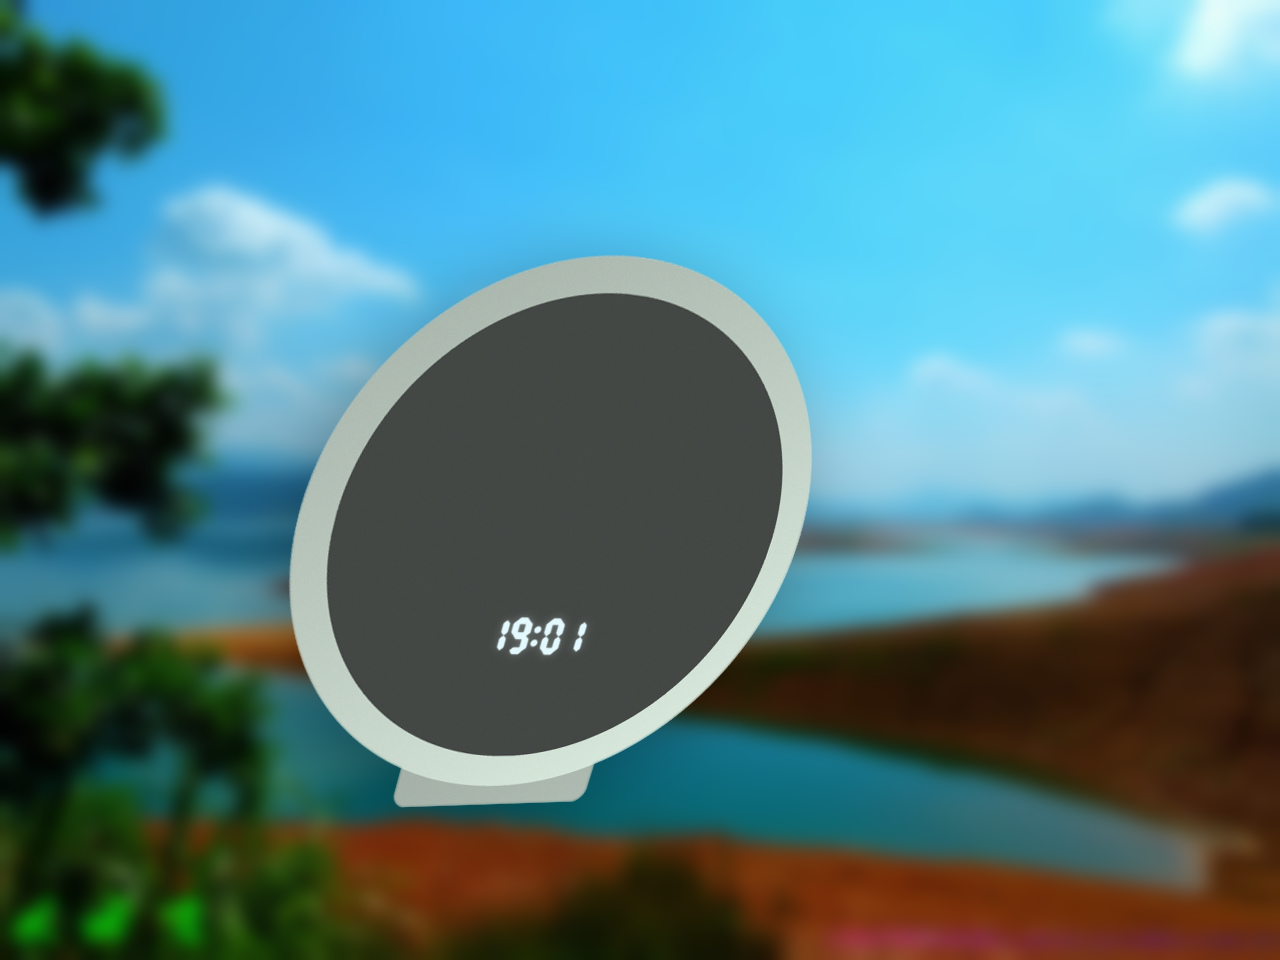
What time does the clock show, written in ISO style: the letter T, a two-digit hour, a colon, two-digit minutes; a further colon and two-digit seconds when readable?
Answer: T19:01
